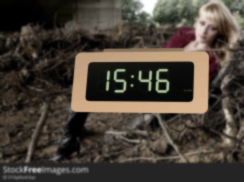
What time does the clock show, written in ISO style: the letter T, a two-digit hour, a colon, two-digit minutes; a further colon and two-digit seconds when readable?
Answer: T15:46
